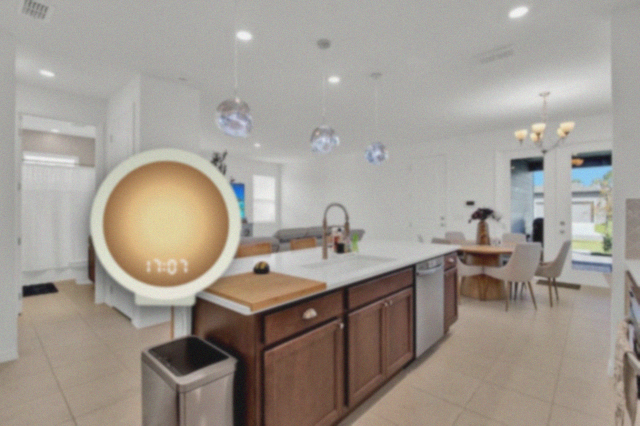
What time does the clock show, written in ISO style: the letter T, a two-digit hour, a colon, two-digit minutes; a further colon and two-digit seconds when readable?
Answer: T17:07
